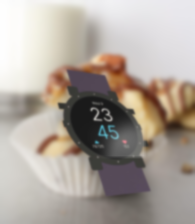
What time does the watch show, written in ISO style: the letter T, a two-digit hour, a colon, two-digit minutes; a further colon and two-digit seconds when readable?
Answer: T23:45
